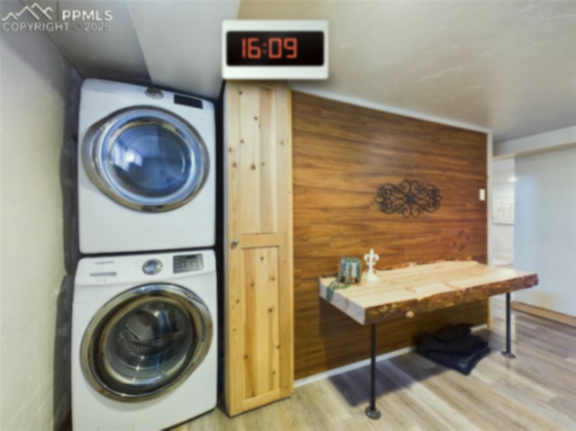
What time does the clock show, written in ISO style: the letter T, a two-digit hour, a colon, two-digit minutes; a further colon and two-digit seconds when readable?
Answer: T16:09
